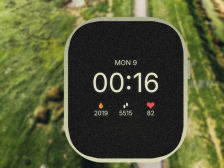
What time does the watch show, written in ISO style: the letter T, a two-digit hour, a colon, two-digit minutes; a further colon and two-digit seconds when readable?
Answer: T00:16
